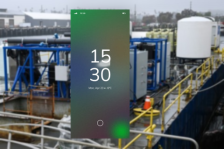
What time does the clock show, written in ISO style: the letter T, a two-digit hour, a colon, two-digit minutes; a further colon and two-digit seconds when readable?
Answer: T15:30
